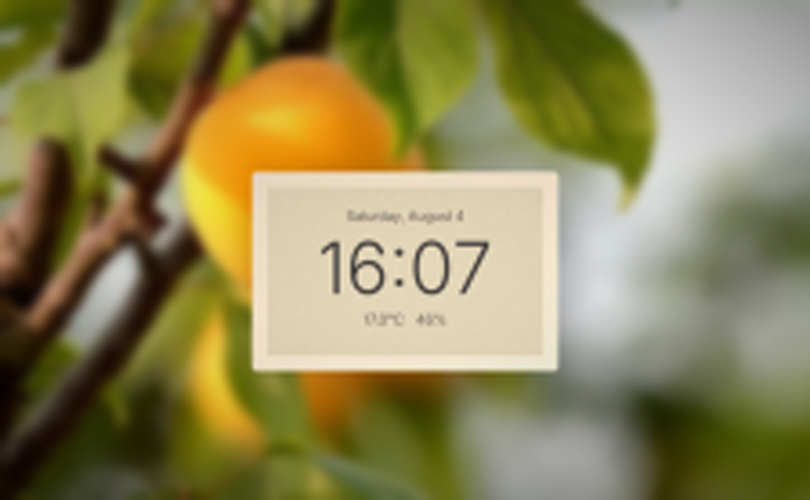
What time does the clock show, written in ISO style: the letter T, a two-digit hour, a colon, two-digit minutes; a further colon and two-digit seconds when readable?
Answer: T16:07
